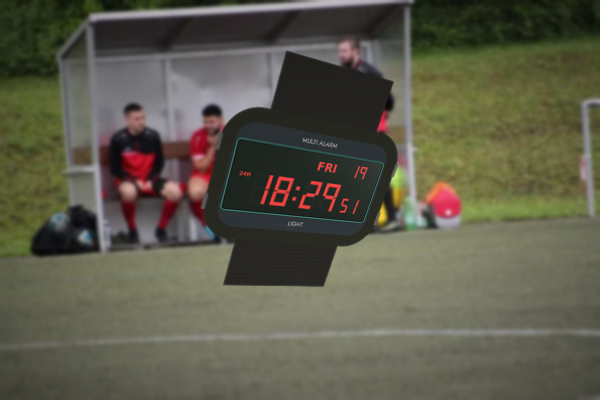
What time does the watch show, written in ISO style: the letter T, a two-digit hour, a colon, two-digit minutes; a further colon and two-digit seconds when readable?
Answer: T18:29:51
